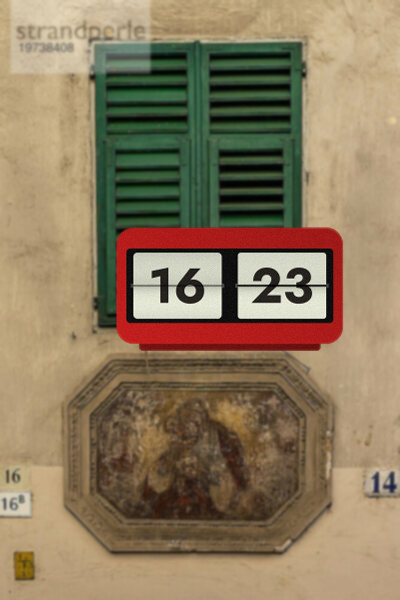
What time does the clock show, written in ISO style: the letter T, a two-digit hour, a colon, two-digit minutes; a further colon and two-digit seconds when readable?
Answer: T16:23
